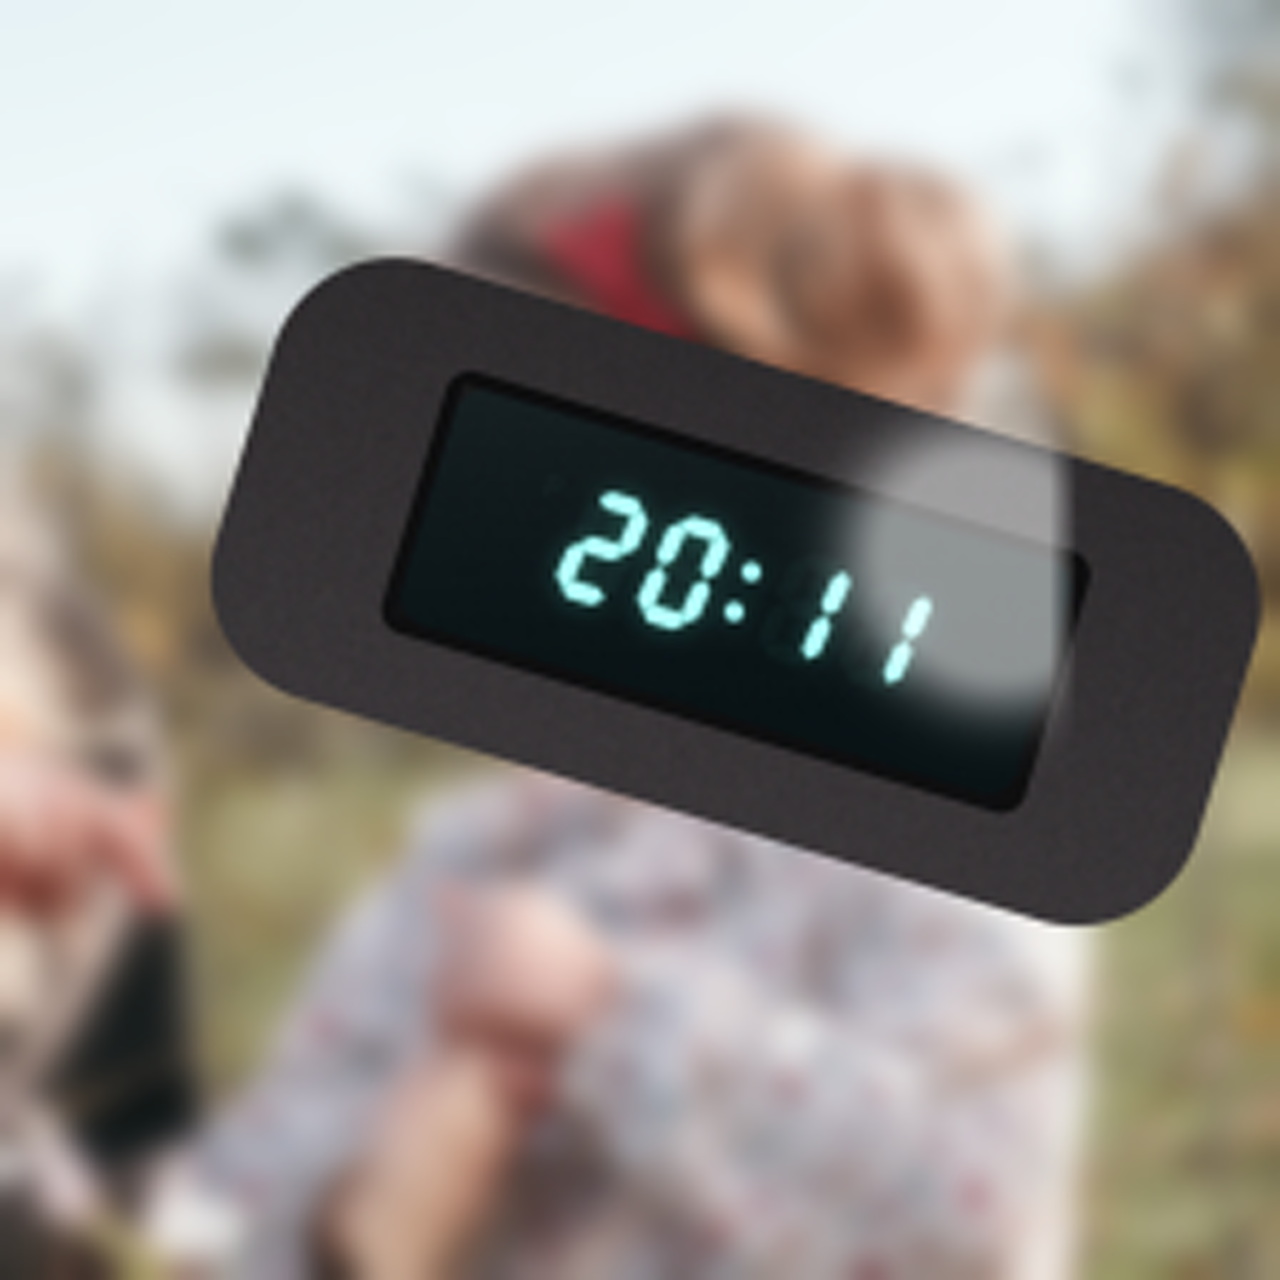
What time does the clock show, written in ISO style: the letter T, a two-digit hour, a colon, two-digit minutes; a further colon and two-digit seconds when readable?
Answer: T20:11
